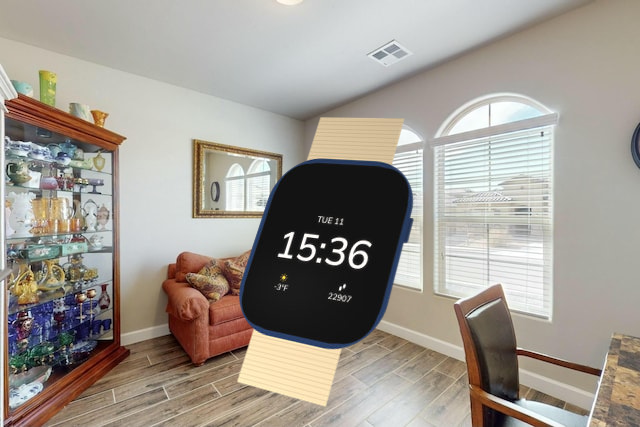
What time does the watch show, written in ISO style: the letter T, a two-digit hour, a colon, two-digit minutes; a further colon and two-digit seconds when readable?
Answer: T15:36
